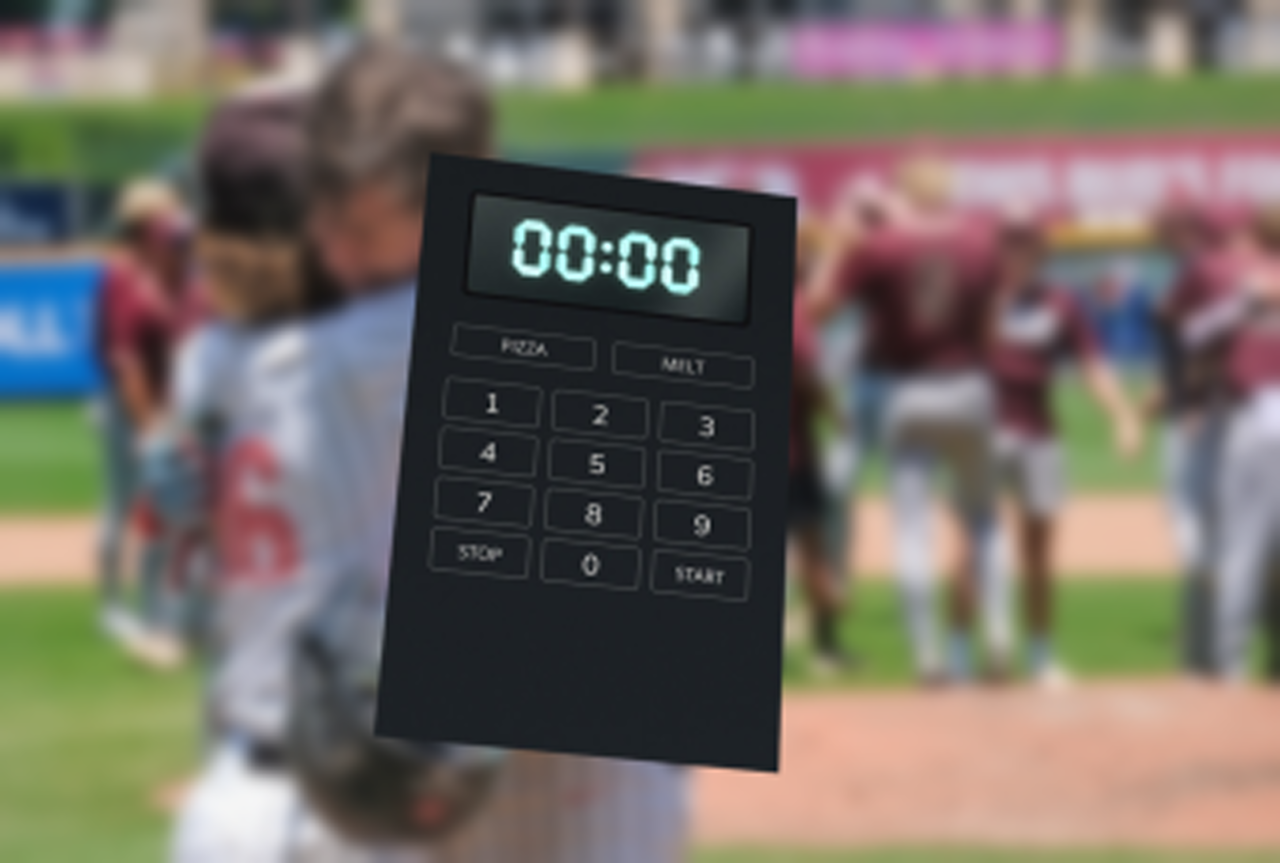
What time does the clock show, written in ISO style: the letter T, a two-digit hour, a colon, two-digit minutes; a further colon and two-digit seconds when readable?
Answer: T00:00
